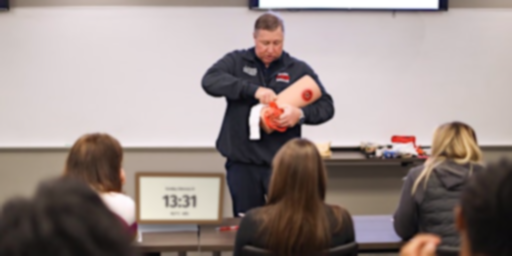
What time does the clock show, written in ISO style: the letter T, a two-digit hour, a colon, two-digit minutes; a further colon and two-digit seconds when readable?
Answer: T13:31
